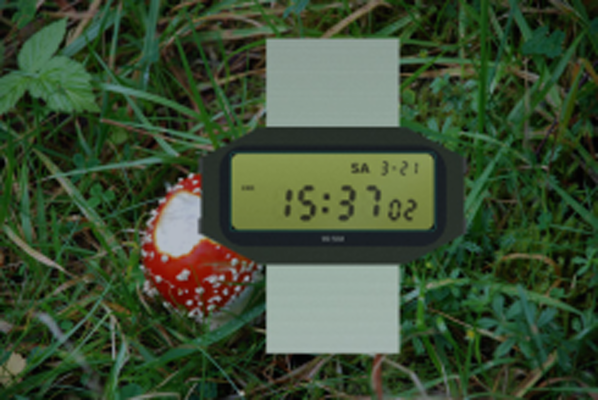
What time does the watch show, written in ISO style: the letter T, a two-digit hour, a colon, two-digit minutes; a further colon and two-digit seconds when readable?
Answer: T15:37:02
